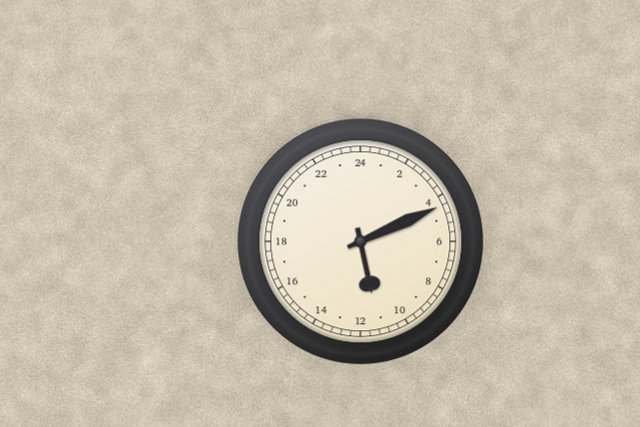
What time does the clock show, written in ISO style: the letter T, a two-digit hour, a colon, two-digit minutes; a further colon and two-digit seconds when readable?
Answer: T11:11
